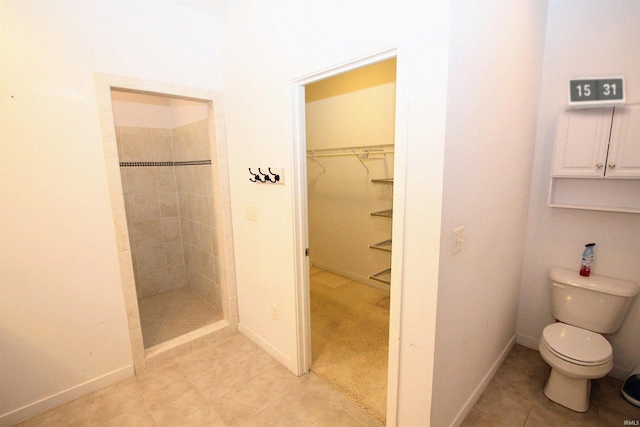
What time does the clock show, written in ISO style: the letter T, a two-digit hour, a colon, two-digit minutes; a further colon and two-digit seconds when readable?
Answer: T15:31
